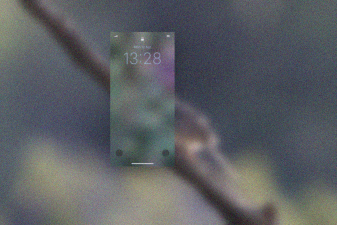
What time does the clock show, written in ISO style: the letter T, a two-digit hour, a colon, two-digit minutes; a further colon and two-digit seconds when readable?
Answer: T13:28
